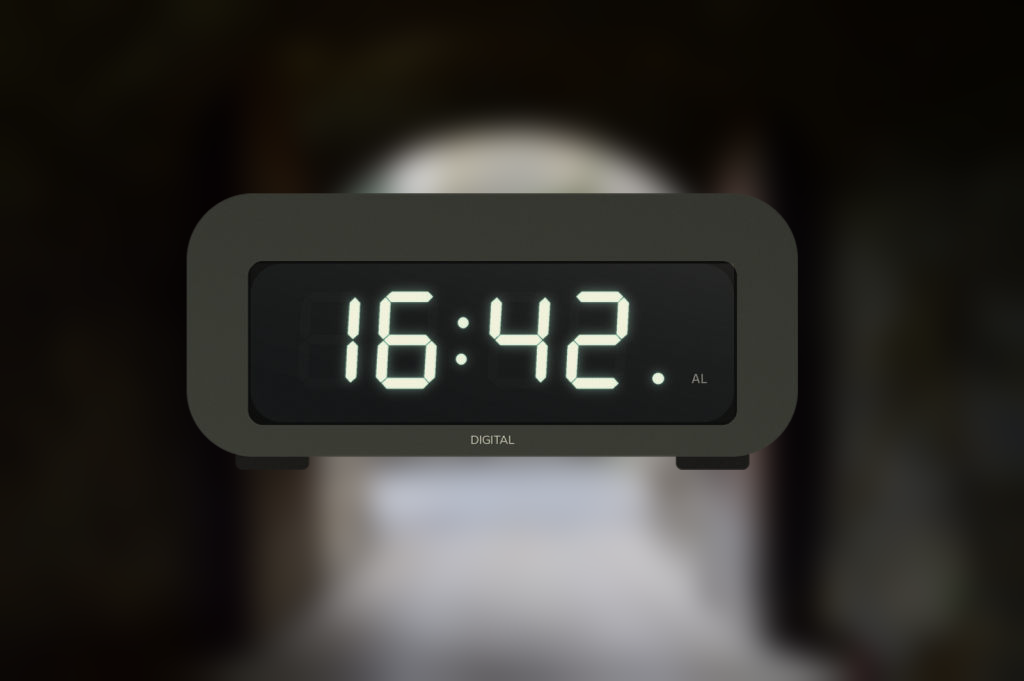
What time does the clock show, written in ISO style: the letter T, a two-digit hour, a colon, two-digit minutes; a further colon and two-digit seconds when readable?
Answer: T16:42
